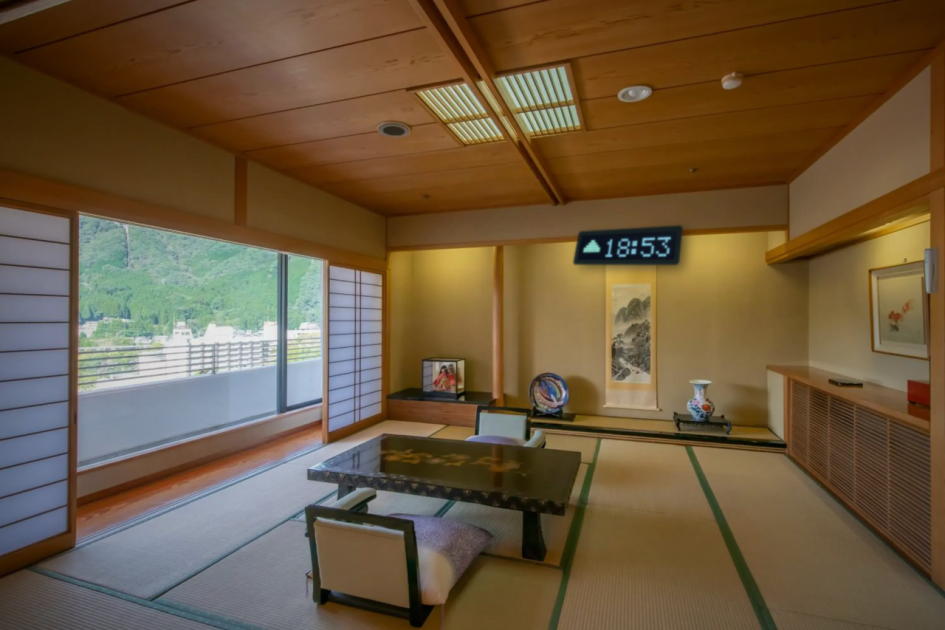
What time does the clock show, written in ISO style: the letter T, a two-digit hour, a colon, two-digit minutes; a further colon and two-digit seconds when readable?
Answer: T18:53
